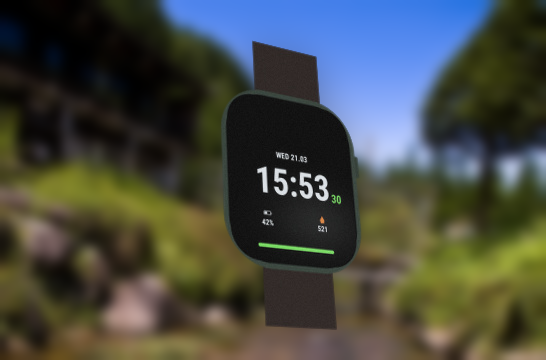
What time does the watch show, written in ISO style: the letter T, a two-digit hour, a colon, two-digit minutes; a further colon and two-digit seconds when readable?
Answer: T15:53:30
